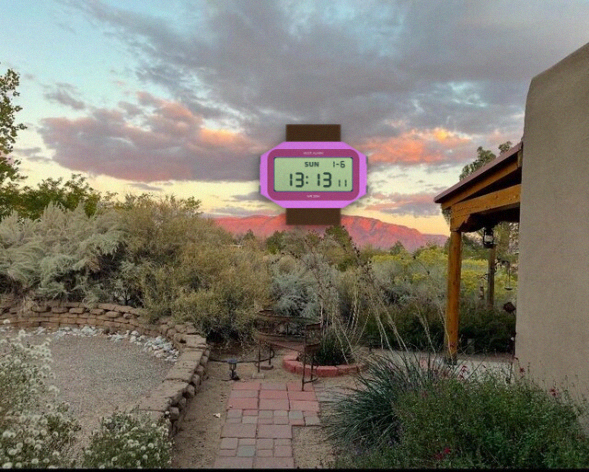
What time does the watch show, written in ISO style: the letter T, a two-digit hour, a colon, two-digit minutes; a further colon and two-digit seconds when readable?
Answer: T13:13:11
